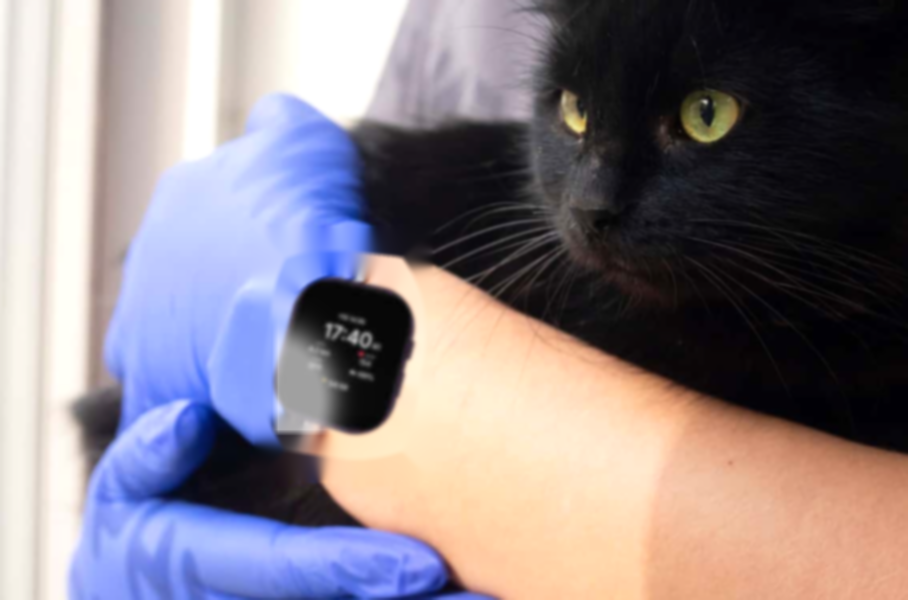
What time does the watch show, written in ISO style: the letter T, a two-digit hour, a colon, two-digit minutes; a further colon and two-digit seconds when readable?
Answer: T17:40
